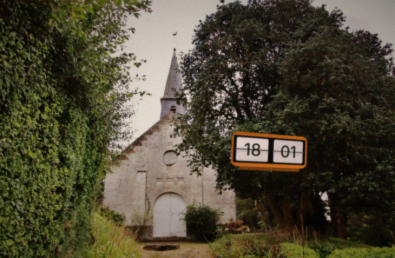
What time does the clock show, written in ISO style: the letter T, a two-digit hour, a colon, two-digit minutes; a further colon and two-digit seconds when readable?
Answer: T18:01
